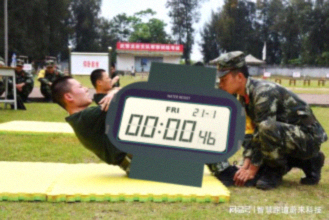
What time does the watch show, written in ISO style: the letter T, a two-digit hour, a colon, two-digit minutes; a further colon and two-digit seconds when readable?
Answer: T00:00:46
